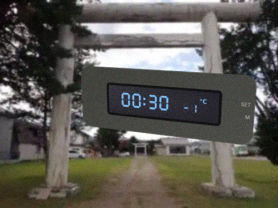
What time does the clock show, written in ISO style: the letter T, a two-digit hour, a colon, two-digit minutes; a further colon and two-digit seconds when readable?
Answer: T00:30
